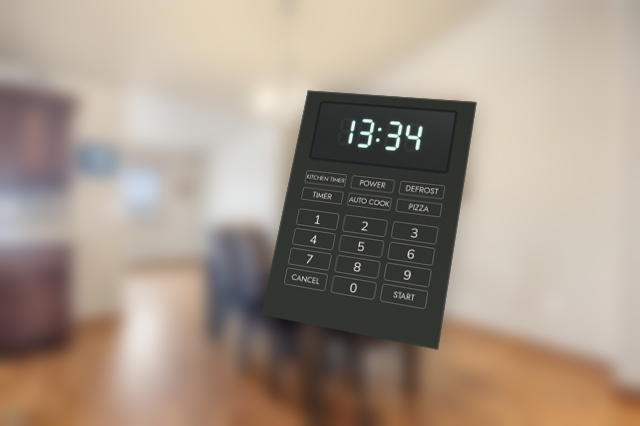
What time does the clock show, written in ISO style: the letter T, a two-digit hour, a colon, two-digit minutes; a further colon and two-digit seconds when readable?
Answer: T13:34
